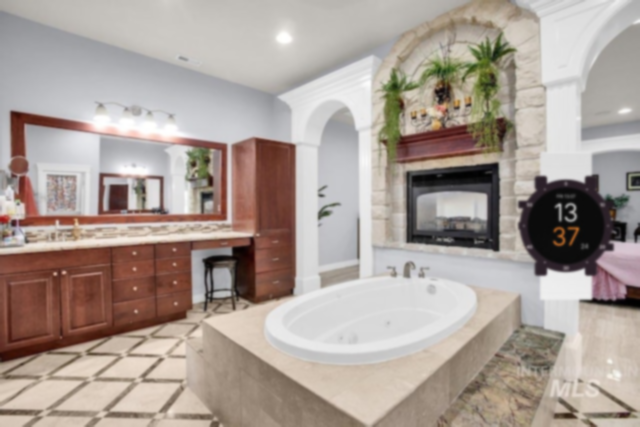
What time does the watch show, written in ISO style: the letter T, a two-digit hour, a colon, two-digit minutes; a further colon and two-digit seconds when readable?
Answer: T13:37
